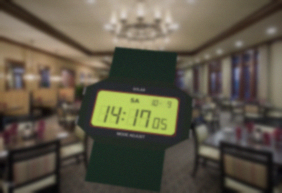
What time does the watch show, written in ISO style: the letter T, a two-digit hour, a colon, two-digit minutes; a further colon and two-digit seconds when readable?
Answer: T14:17:05
